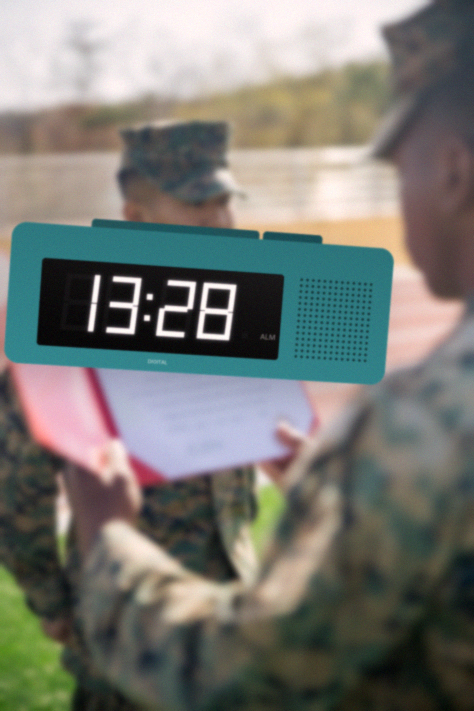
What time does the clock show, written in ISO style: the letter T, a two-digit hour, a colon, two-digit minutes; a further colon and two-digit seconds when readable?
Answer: T13:28
